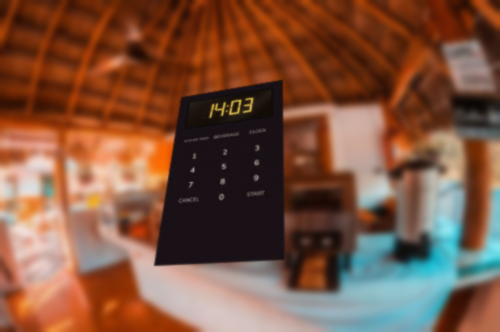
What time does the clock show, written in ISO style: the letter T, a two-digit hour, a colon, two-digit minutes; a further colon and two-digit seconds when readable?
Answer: T14:03
